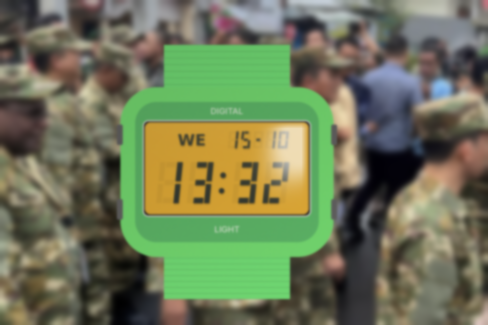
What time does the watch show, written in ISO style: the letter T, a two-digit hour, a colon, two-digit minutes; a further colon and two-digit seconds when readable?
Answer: T13:32
